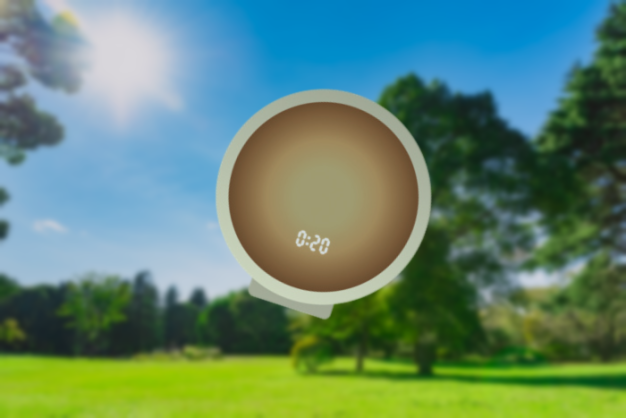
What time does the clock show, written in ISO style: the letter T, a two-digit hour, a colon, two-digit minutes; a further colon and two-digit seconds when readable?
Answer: T00:20
